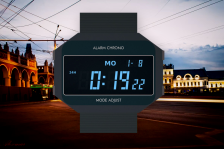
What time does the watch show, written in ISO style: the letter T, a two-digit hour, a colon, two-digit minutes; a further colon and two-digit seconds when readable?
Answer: T00:19:22
